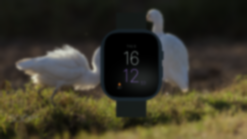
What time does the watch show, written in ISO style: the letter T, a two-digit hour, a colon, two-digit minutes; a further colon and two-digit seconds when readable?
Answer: T16:12
